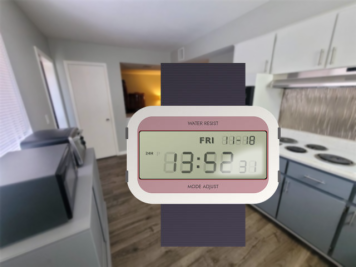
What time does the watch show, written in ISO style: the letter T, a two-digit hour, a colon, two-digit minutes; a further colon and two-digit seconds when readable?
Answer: T13:52:31
